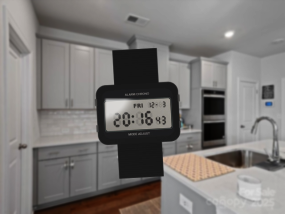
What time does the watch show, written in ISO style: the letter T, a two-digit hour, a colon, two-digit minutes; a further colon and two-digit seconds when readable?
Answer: T20:16:43
